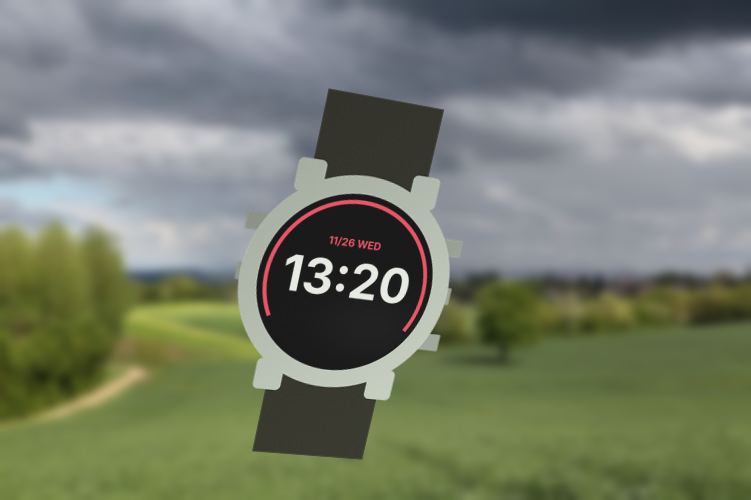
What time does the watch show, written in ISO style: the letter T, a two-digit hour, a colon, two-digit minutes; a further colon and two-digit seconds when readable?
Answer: T13:20
